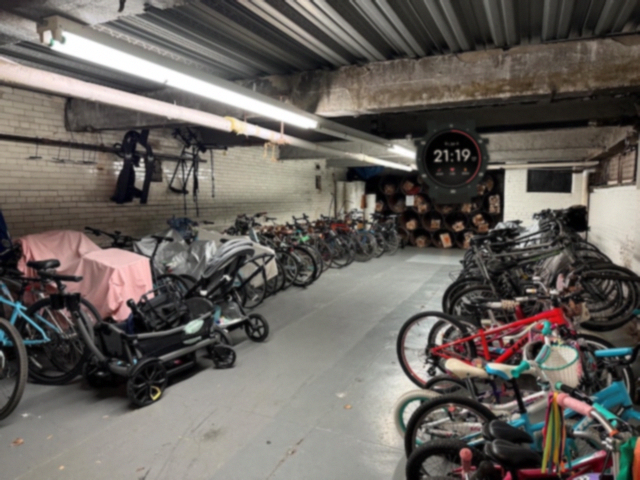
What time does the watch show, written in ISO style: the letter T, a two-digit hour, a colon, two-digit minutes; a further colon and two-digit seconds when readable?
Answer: T21:19
